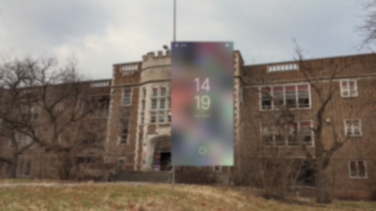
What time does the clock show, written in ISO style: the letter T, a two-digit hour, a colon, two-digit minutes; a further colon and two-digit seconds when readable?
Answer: T14:19
